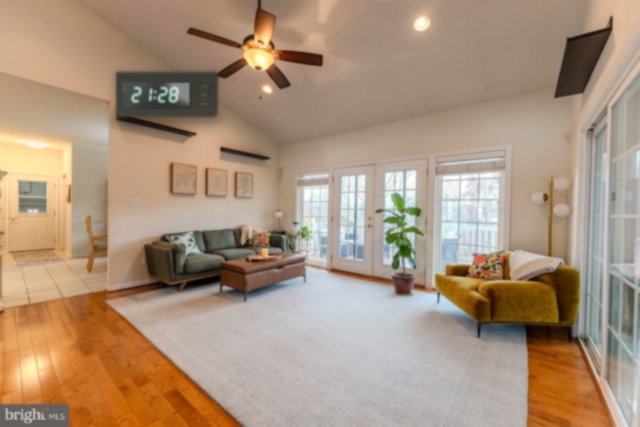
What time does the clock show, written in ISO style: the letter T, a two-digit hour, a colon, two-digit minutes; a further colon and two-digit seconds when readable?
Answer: T21:28
